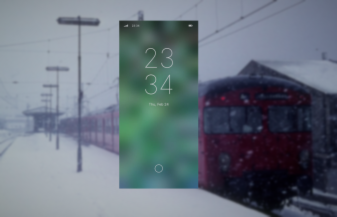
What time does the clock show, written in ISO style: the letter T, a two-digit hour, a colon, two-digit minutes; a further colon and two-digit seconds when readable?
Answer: T23:34
